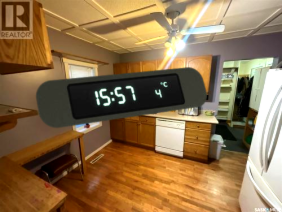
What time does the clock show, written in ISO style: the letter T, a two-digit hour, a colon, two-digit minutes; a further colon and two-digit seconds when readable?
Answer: T15:57
